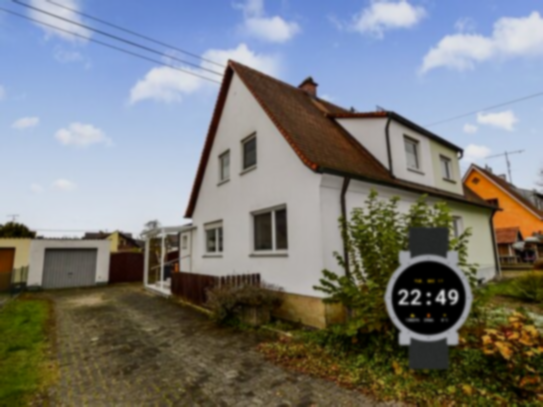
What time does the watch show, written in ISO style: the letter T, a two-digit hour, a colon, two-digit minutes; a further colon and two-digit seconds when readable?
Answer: T22:49
